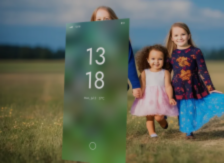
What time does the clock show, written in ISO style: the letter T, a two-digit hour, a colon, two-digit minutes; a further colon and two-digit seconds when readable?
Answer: T13:18
